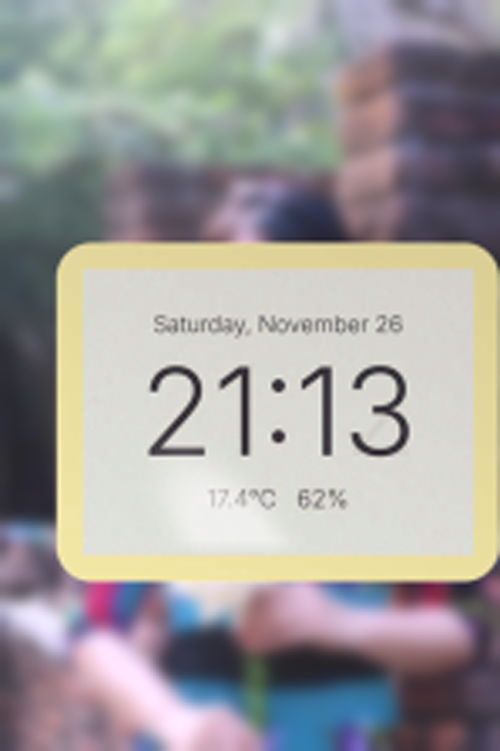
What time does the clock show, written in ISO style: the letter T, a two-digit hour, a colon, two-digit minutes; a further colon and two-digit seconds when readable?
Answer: T21:13
